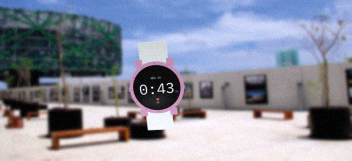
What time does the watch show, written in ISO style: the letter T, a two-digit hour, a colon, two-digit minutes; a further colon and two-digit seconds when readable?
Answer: T00:43
